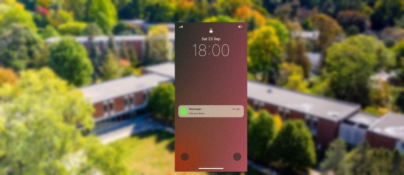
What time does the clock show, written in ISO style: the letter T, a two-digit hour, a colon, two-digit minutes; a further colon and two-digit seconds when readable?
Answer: T18:00
